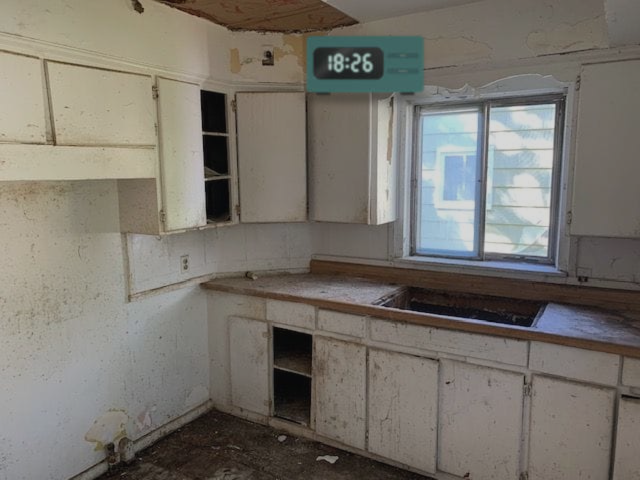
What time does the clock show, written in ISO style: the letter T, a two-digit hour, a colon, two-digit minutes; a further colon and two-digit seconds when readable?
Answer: T18:26
